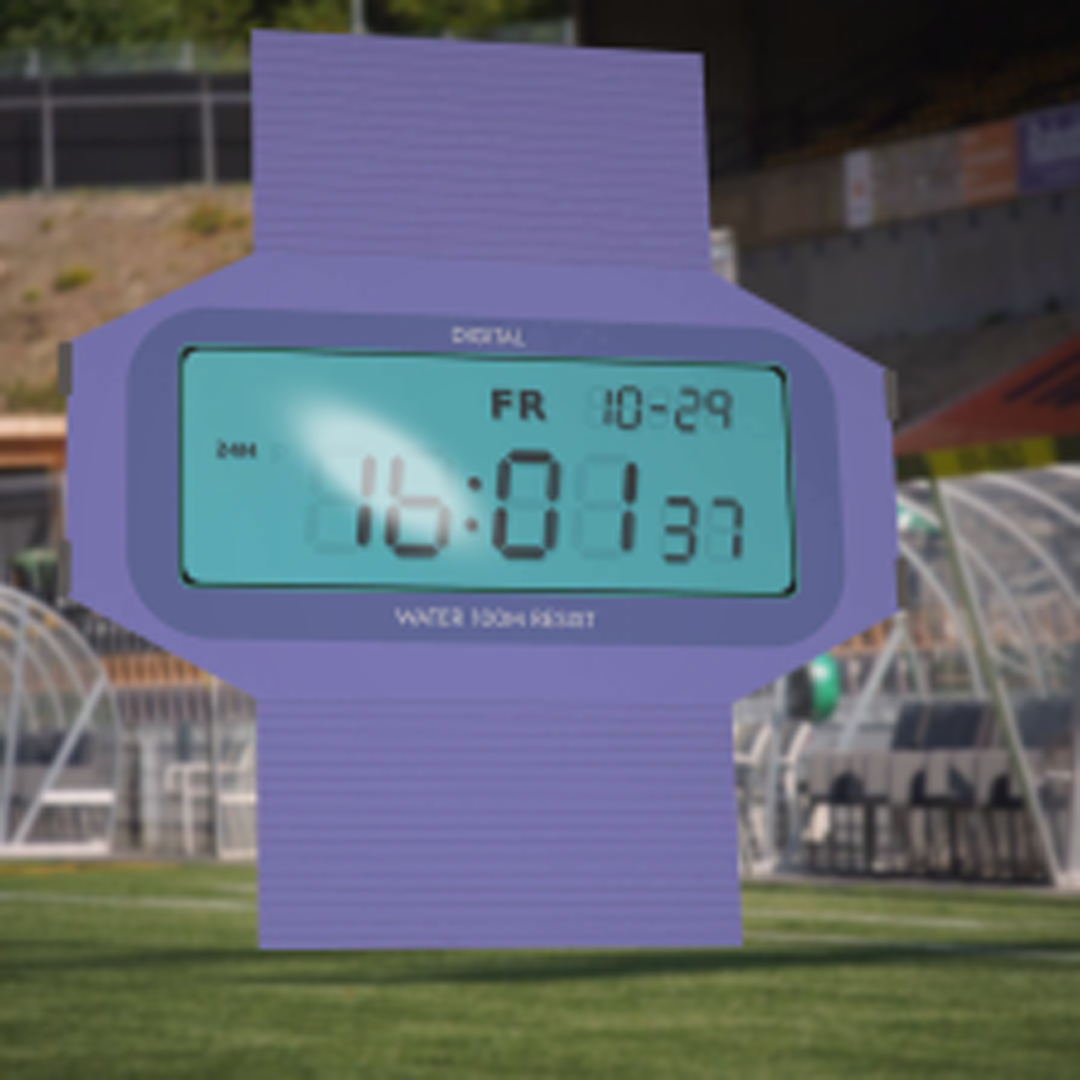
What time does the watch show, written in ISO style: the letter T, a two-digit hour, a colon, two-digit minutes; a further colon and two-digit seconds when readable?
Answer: T16:01:37
